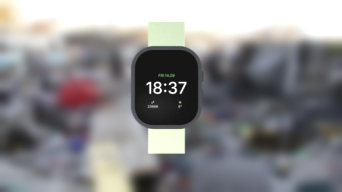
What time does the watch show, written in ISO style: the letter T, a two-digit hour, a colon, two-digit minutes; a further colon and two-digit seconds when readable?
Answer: T18:37
